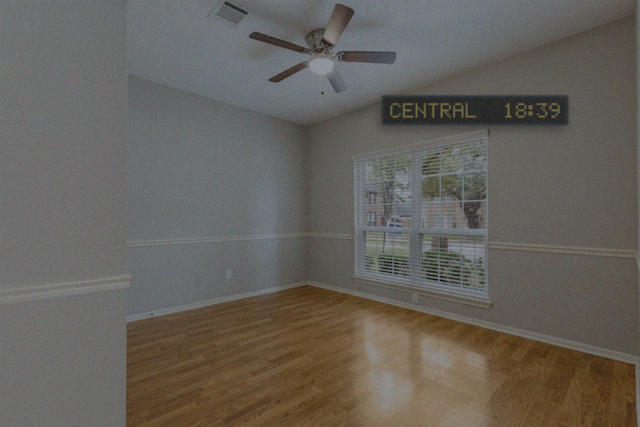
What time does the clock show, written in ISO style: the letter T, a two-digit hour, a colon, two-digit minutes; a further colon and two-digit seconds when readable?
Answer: T18:39
